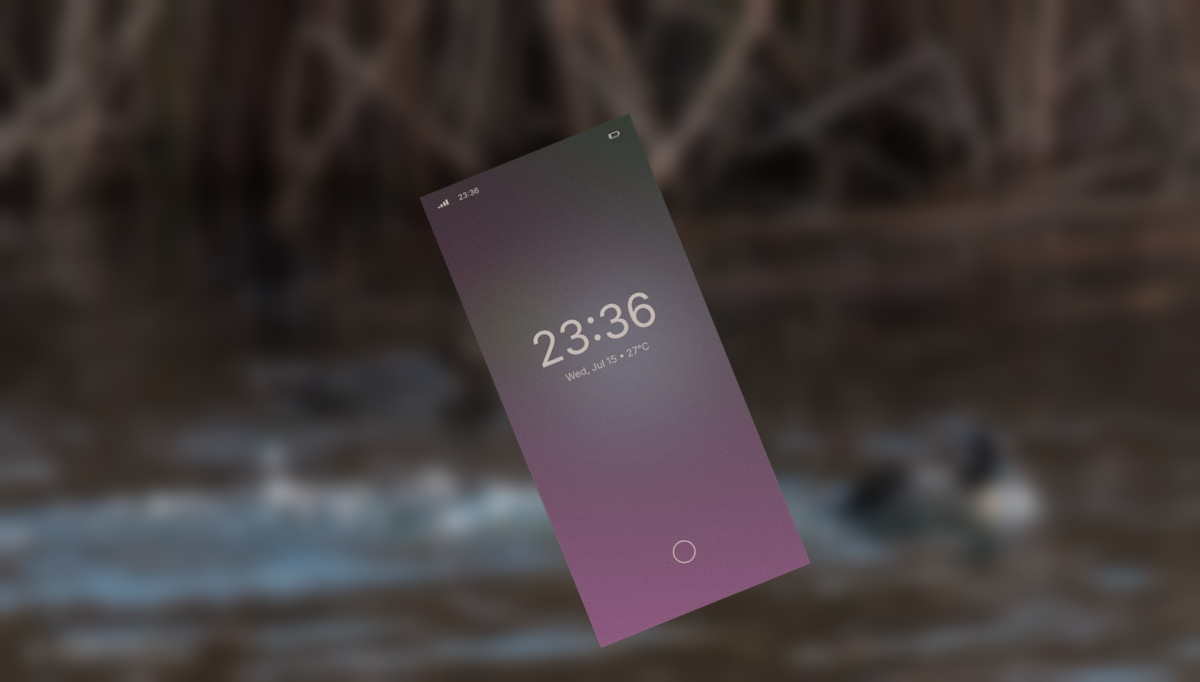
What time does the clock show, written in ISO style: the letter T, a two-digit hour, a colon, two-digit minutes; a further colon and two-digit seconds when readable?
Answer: T23:36
